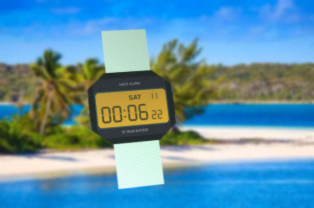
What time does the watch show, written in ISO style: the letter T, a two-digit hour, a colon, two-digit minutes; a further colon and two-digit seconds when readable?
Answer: T00:06:22
